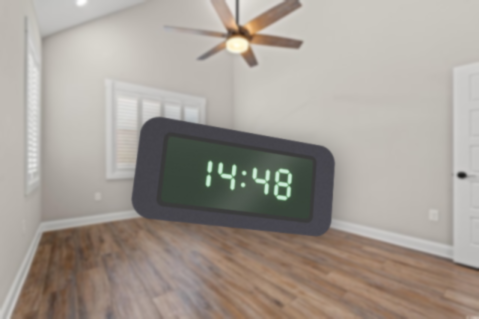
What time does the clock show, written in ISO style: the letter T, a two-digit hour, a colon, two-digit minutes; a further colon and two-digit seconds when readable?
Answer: T14:48
